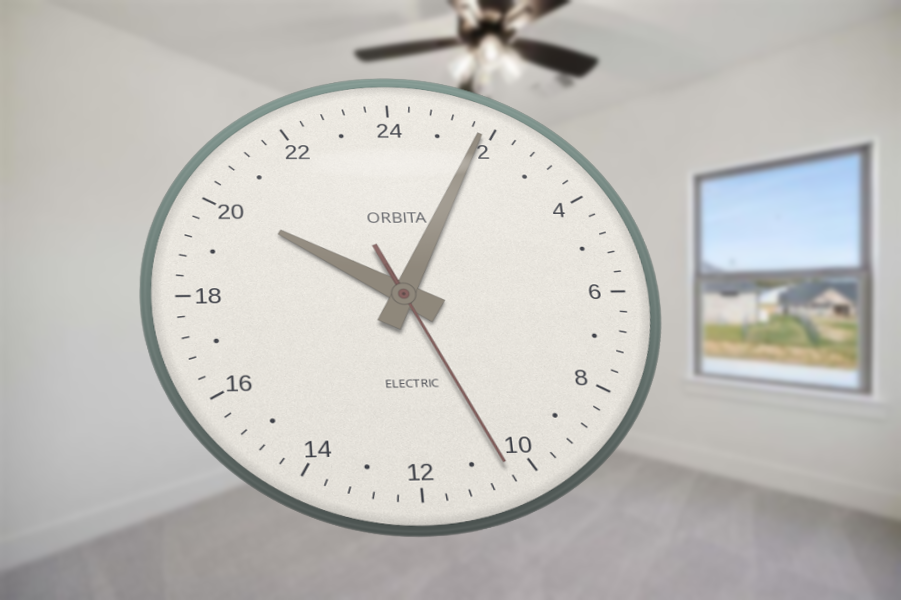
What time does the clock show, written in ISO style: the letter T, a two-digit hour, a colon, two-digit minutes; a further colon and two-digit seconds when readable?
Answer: T20:04:26
